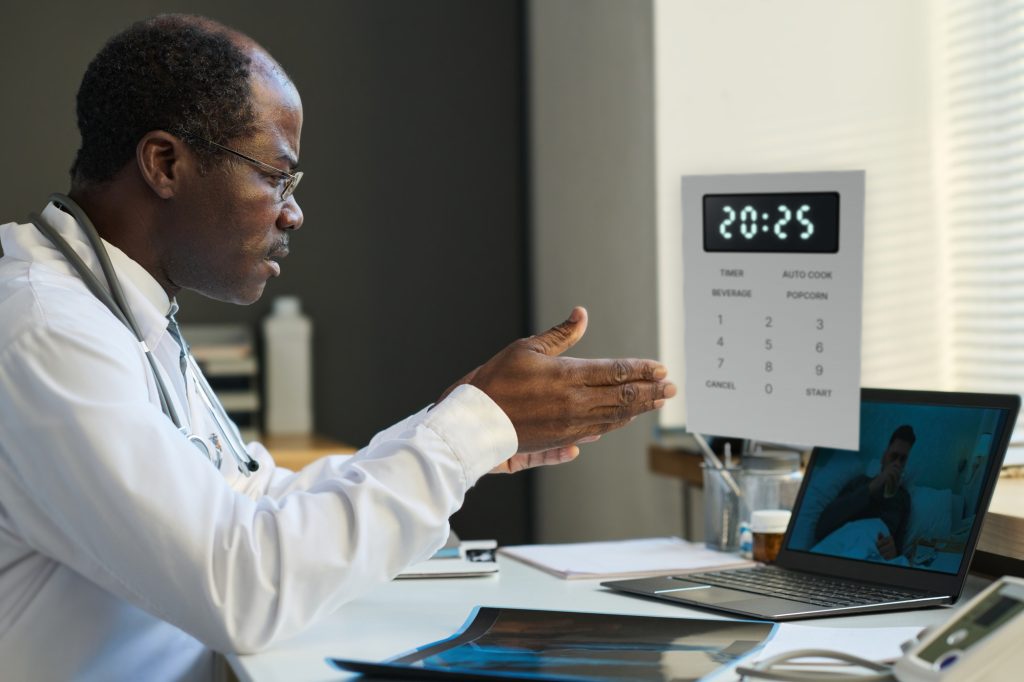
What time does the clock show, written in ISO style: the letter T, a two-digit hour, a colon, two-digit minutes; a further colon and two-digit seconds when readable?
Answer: T20:25
